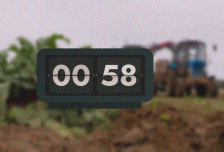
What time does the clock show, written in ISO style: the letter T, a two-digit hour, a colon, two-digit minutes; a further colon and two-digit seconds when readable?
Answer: T00:58
